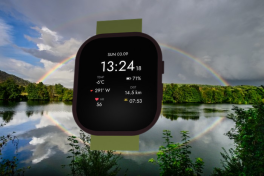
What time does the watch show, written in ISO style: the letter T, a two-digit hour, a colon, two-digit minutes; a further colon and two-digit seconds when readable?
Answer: T13:24
